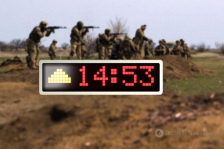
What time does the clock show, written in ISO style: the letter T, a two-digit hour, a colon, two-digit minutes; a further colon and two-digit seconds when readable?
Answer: T14:53
